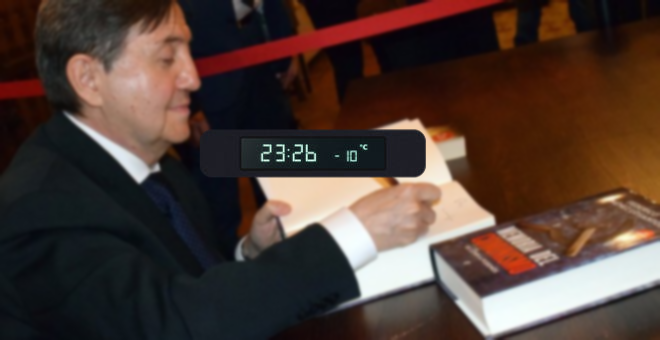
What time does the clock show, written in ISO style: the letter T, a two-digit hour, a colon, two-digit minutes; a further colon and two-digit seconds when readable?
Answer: T23:26
